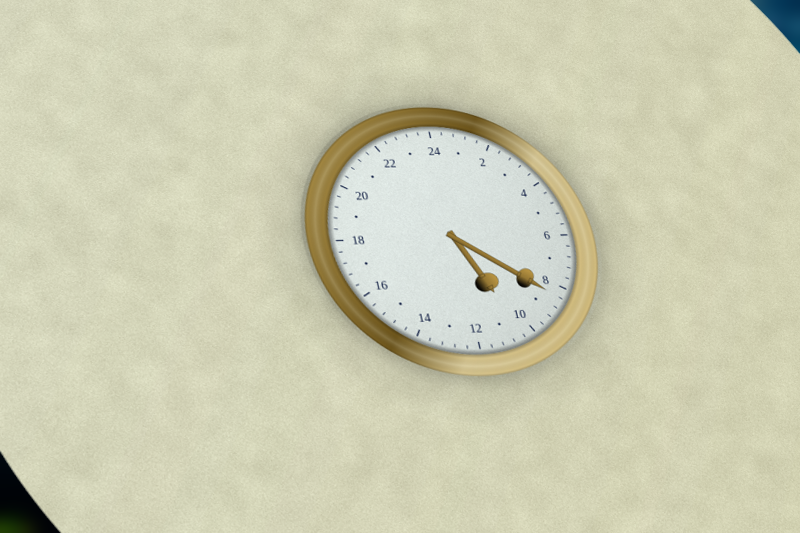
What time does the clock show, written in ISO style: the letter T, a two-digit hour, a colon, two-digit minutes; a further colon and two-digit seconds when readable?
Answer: T10:21
